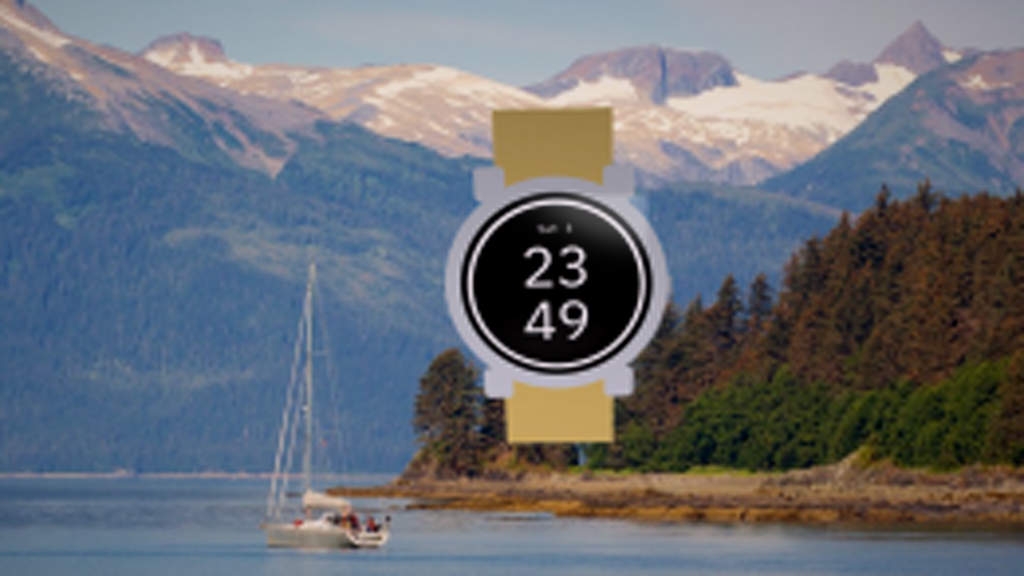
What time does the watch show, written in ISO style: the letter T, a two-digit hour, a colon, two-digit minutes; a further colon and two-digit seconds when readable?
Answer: T23:49
